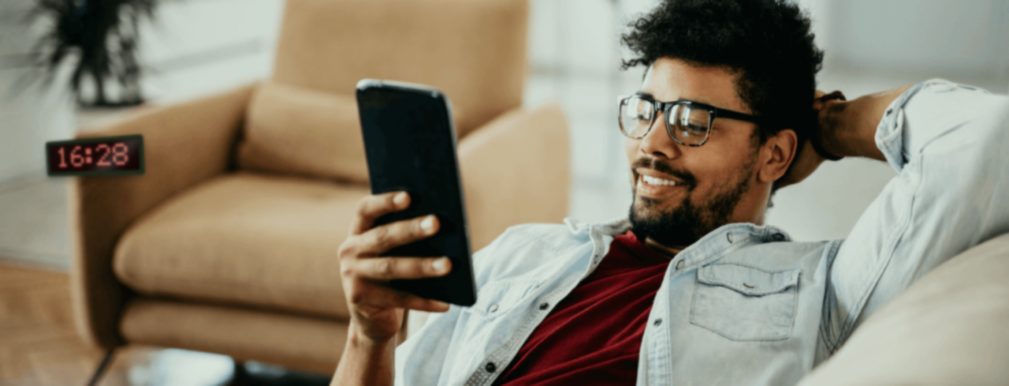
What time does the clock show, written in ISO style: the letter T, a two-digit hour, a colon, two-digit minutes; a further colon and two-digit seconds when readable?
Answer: T16:28
